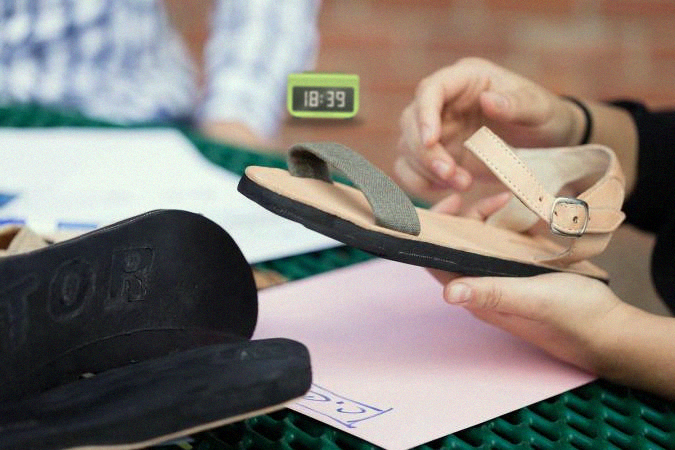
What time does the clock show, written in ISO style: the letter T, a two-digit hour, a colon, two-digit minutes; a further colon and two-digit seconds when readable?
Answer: T18:39
